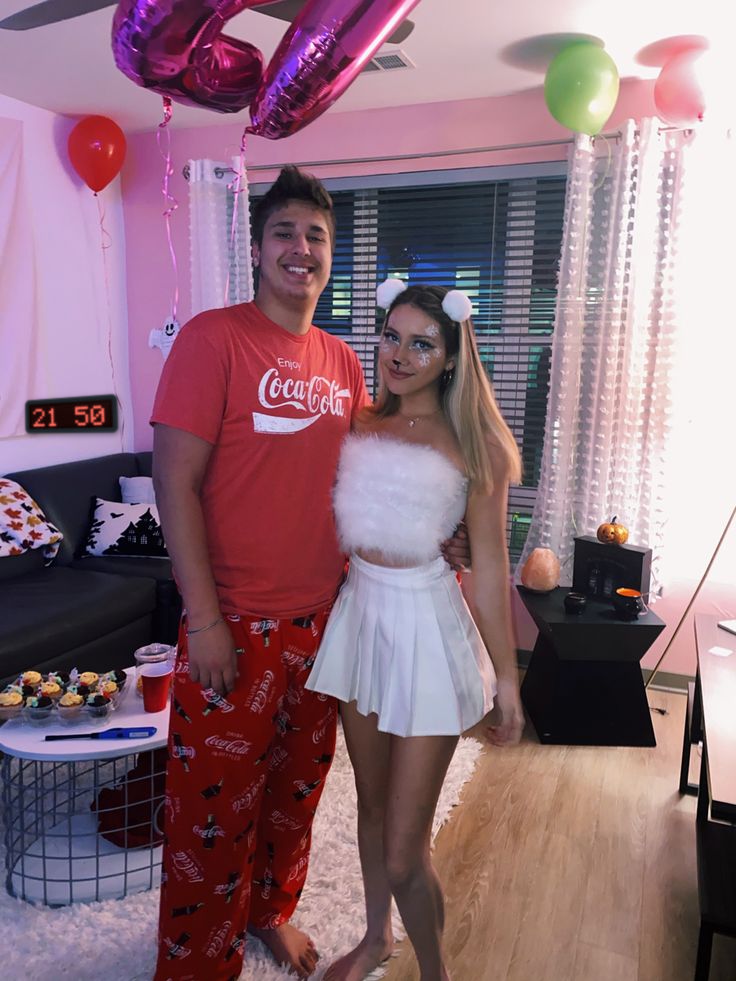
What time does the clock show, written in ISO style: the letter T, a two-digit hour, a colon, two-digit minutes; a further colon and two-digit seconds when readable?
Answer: T21:50
